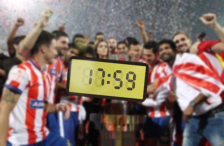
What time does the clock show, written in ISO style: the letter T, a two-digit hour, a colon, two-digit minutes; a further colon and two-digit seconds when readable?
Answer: T17:59
